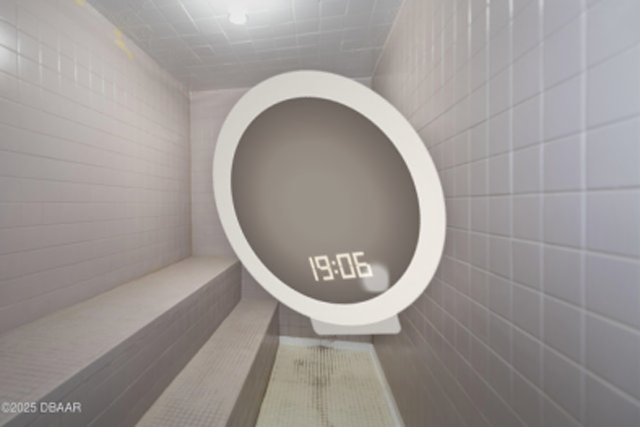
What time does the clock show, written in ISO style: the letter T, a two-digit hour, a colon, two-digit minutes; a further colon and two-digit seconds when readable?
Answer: T19:06
